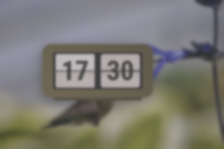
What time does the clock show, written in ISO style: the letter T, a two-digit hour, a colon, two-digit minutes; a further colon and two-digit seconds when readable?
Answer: T17:30
